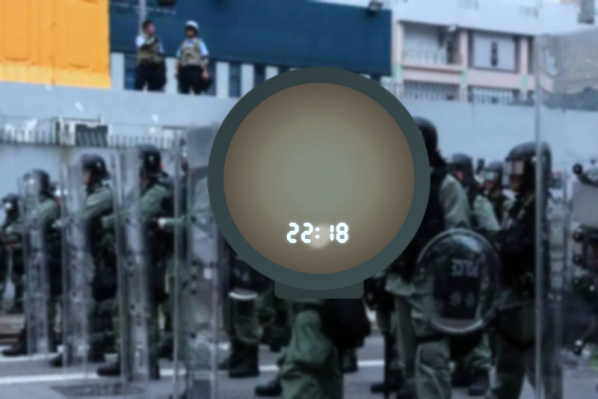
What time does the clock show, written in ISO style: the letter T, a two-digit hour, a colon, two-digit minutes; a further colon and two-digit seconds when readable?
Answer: T22:18
